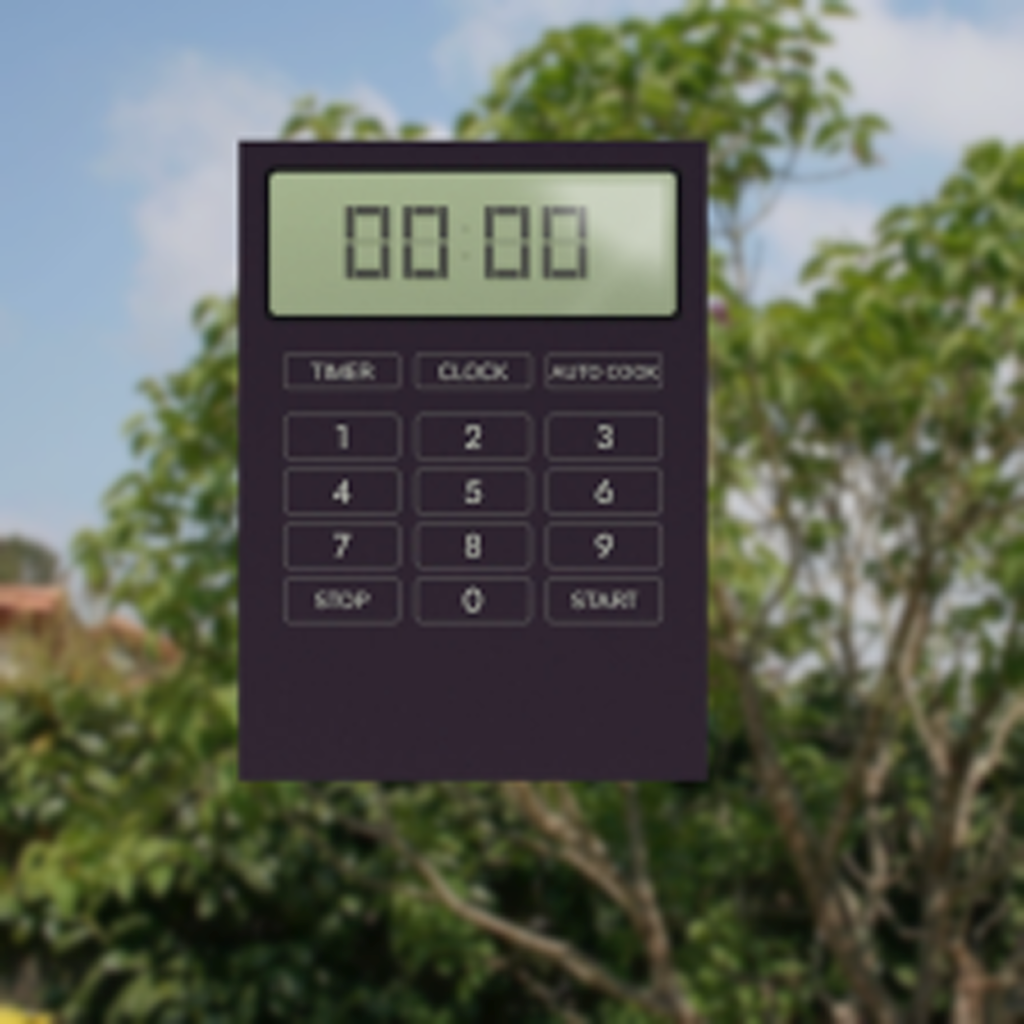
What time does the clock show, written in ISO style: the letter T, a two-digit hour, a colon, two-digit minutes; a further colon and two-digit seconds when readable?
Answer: T00:00
